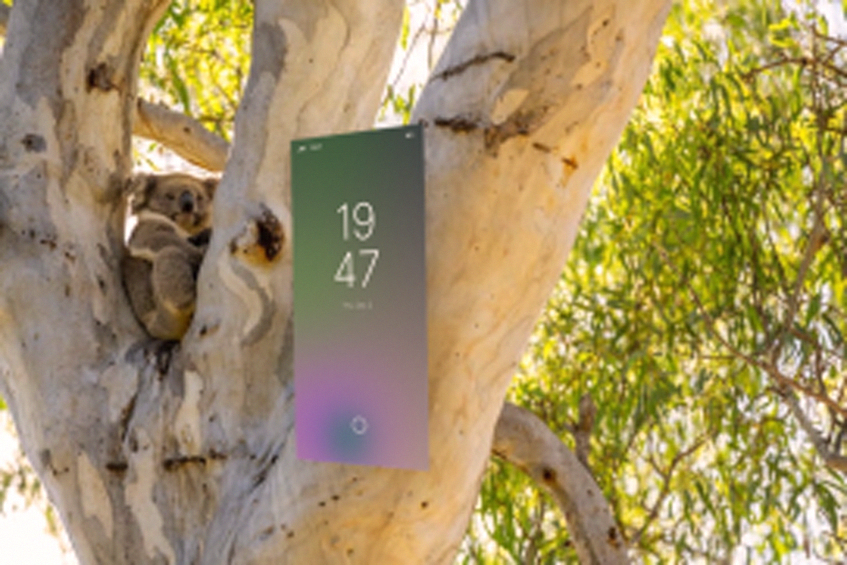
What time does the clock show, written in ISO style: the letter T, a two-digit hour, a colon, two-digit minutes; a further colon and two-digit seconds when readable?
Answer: T19:47
